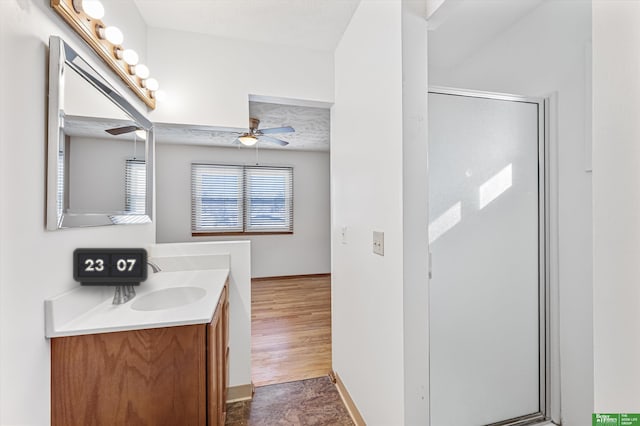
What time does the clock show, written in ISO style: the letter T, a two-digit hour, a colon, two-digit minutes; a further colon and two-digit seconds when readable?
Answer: T23:07
